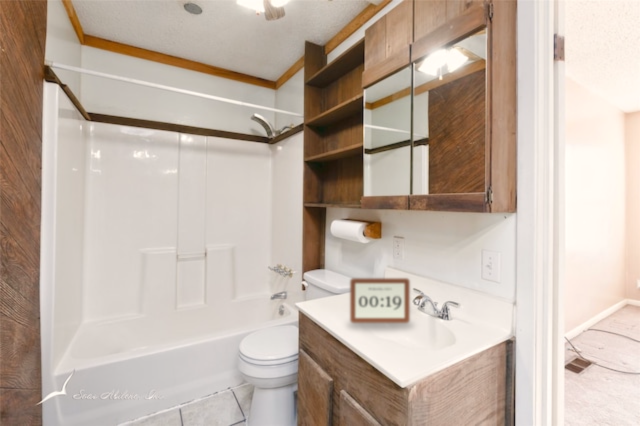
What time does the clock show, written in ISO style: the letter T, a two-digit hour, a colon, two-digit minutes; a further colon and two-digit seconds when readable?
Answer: T00:19
